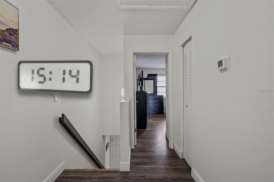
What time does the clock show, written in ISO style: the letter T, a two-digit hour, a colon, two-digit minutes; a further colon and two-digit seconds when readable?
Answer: T15:14
